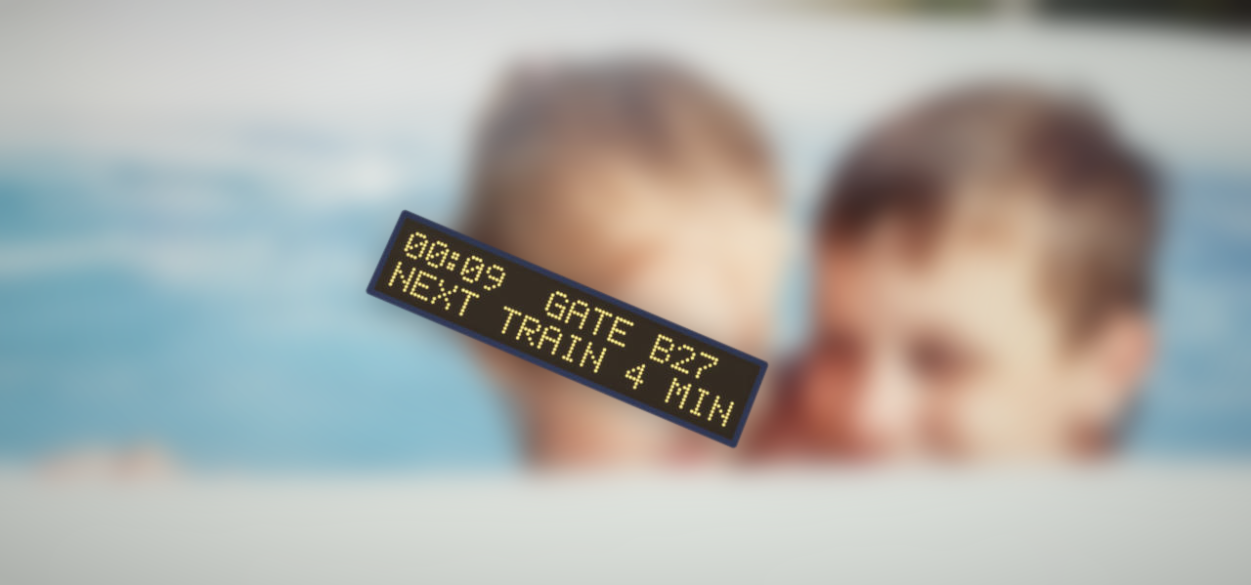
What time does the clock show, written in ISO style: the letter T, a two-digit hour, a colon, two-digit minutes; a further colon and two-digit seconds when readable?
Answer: T00:09
